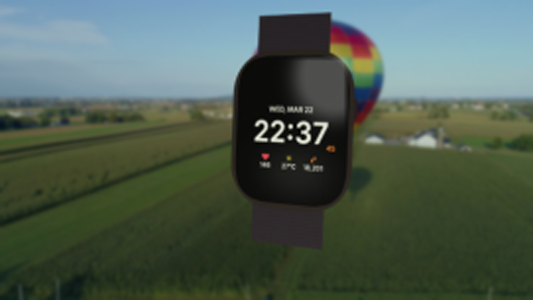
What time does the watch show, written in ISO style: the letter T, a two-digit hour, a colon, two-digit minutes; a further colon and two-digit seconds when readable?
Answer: T22:37
